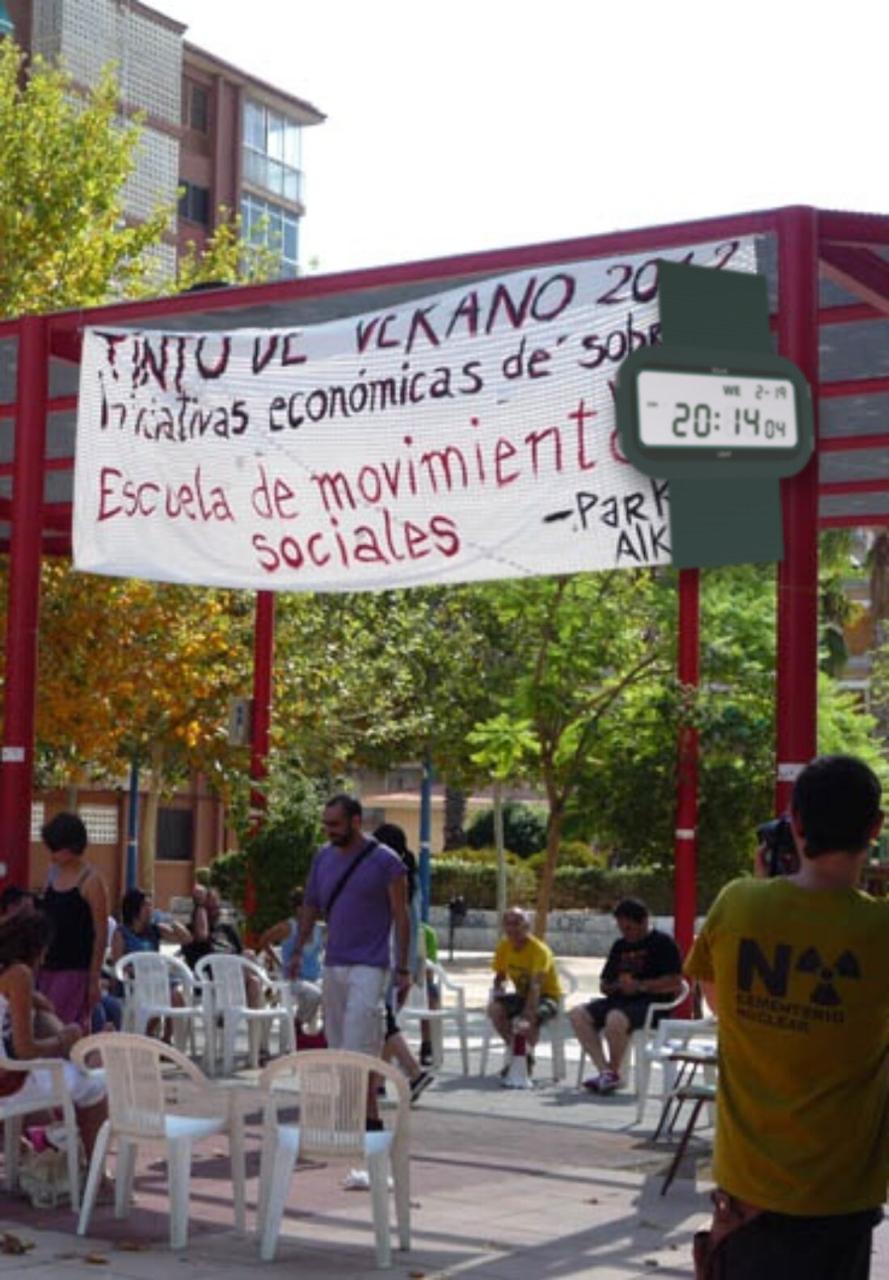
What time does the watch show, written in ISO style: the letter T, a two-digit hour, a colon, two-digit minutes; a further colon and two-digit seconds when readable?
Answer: T20:14:04
